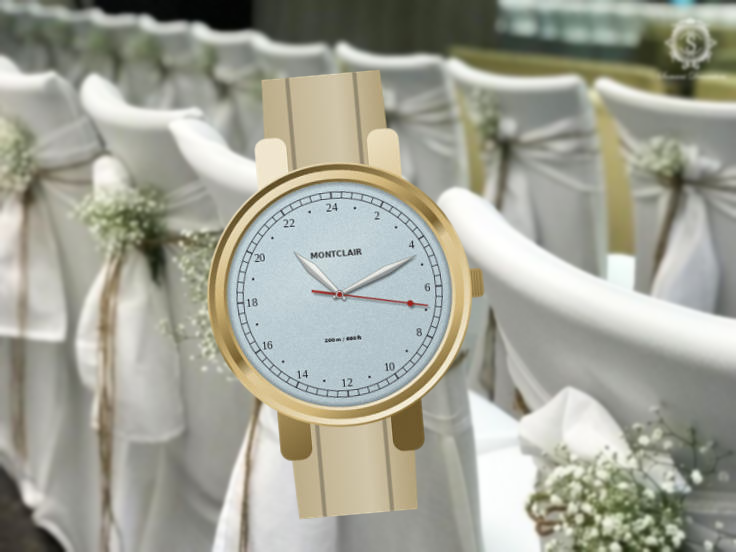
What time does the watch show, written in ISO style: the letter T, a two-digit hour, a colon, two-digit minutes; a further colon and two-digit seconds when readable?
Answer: T21:11:17
